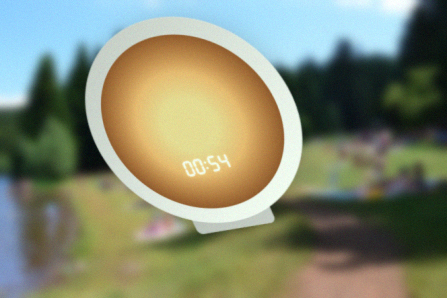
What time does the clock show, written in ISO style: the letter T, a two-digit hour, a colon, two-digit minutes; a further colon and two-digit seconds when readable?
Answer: T00:54
